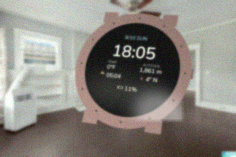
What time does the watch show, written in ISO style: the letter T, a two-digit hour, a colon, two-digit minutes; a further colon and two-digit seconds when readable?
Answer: T18:05
